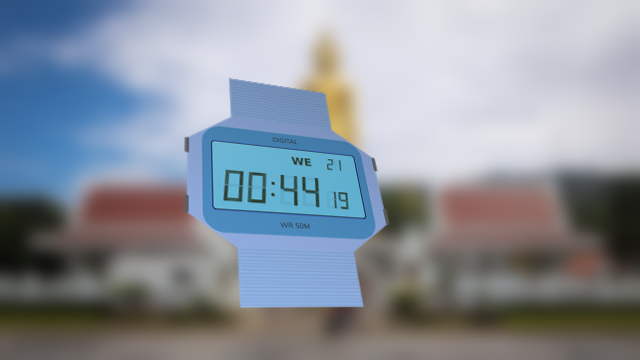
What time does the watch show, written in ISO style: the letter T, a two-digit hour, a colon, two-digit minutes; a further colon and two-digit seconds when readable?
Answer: T00:44:19
